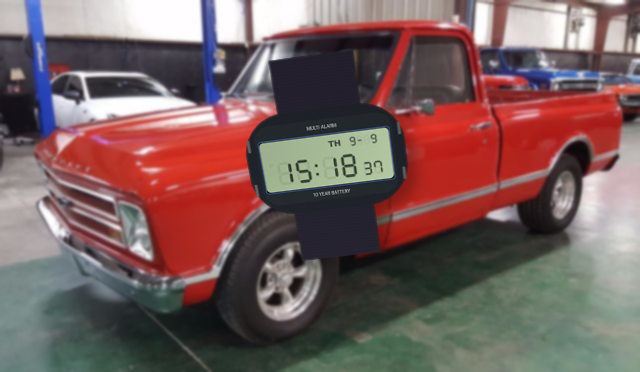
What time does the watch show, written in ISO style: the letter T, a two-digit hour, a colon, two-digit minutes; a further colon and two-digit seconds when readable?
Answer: T15:18:37
